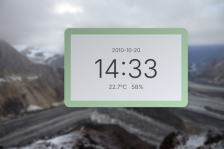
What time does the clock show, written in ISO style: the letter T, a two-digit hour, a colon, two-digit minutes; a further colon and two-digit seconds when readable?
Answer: T14:33
